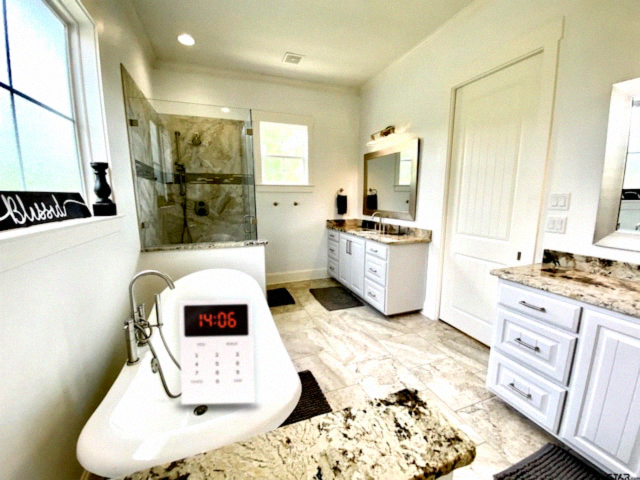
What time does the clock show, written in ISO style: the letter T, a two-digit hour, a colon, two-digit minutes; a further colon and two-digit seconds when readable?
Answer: T14:06
